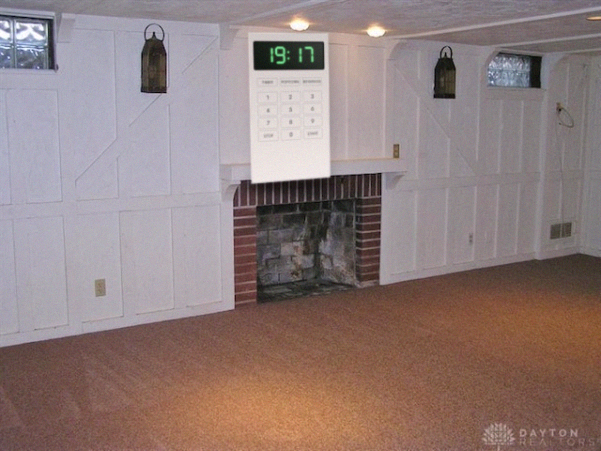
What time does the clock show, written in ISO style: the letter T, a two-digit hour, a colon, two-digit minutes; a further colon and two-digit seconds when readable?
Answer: T19:17
